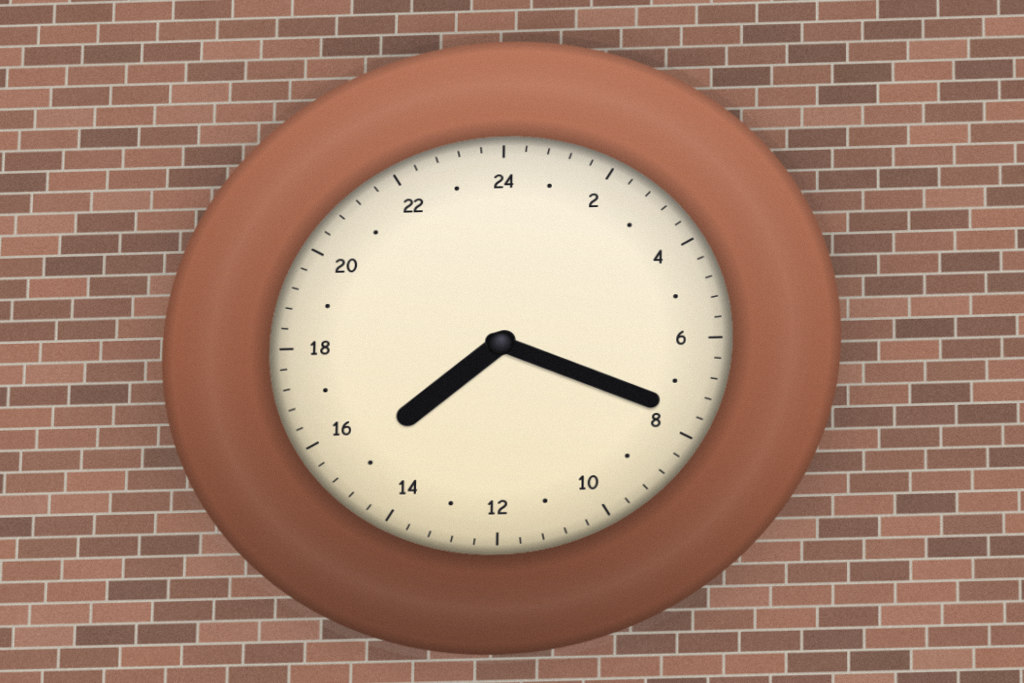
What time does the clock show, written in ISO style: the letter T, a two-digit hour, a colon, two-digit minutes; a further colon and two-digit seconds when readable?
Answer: T15:19
